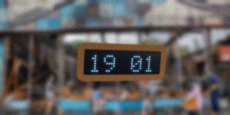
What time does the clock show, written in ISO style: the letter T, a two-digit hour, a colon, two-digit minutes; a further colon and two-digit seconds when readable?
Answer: T19:01
